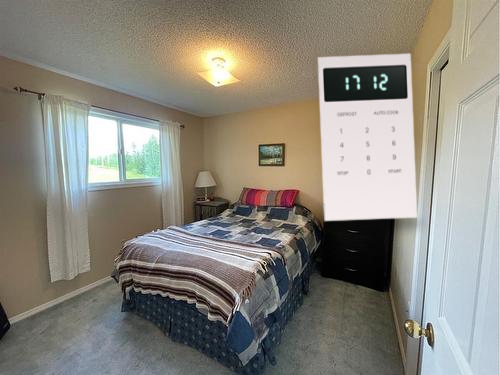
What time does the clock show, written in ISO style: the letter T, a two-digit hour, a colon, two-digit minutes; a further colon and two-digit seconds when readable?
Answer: T17:12
